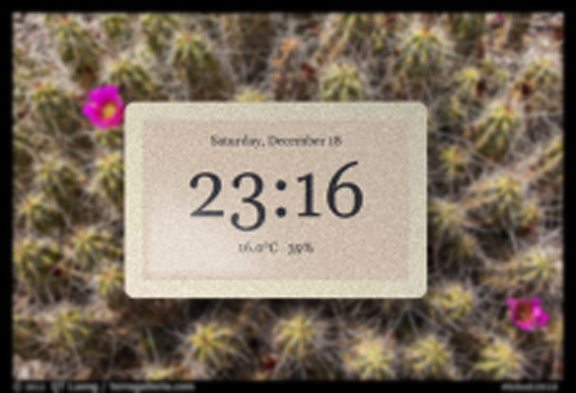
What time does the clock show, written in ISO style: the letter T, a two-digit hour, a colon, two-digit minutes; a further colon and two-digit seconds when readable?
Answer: T23:16
